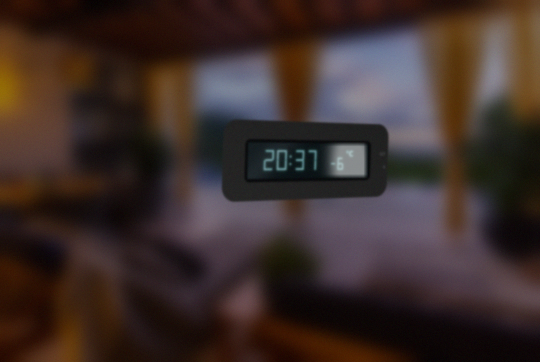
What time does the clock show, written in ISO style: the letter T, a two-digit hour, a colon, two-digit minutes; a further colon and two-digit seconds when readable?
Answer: T20:37
